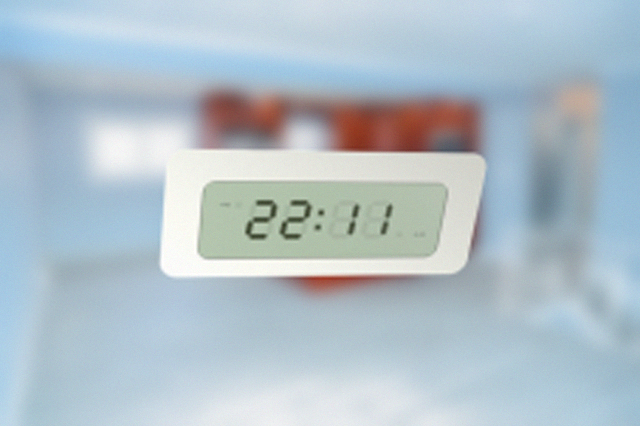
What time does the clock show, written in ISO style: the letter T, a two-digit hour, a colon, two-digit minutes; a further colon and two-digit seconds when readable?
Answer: T22:11
